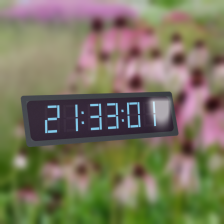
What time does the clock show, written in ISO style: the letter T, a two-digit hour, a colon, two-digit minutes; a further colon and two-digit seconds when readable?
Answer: T21:33:01
